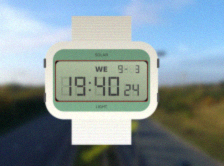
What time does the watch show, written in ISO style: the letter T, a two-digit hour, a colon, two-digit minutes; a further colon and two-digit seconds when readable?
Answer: T19:40:24
